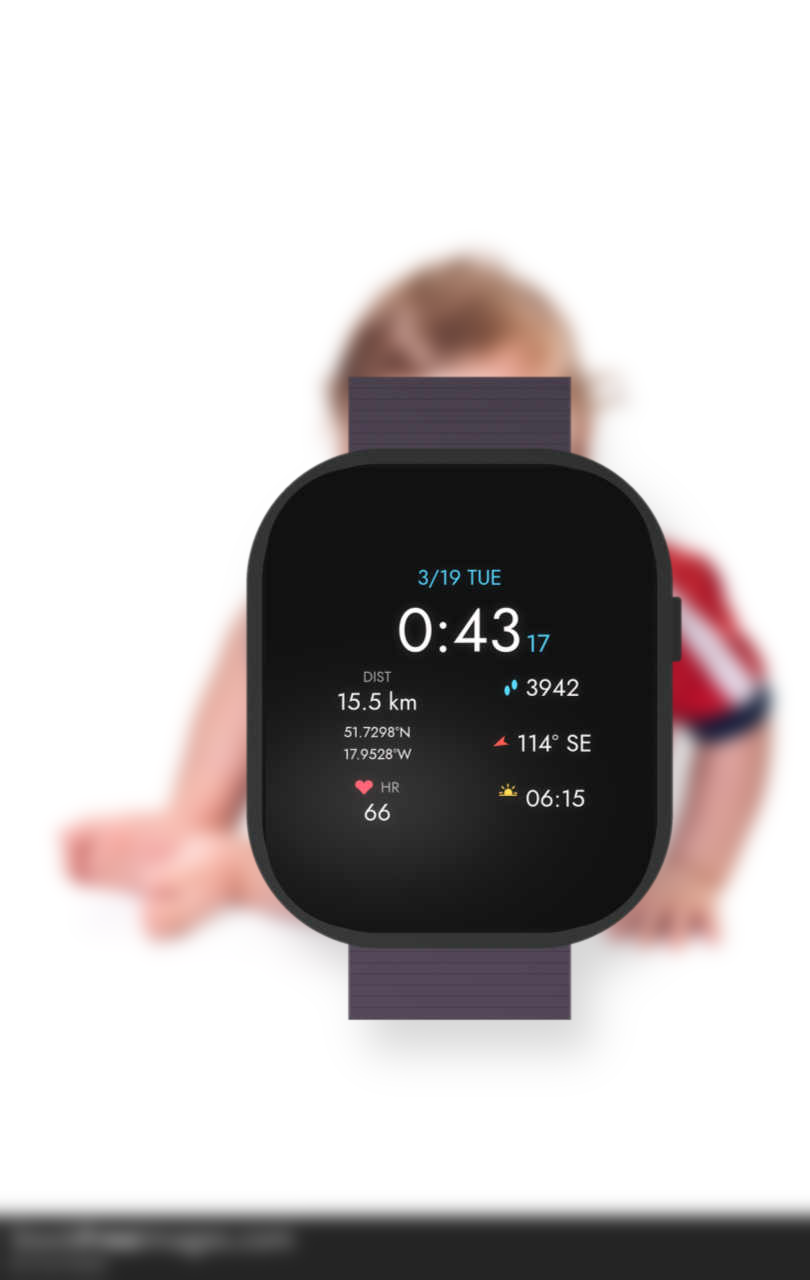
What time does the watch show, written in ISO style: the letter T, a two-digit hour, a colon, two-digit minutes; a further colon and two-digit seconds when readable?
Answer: T00:43:17
